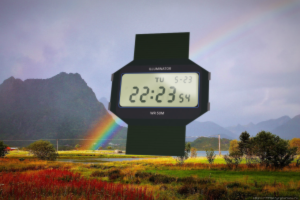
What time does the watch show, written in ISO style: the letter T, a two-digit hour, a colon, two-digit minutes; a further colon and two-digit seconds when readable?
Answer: T22:23:54
